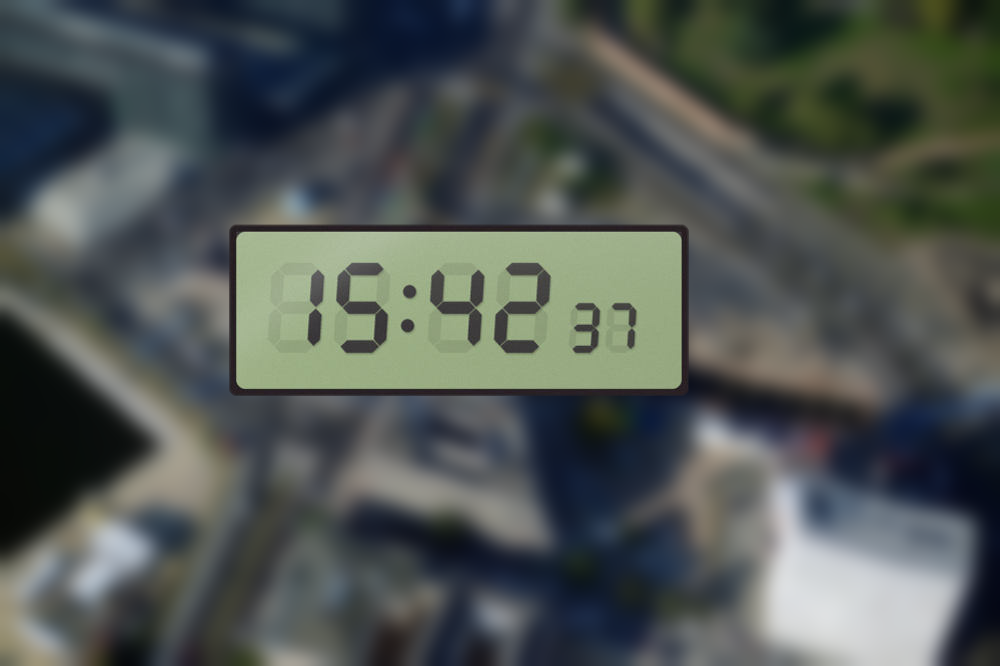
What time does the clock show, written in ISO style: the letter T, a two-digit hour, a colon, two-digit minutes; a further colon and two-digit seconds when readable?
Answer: T15:42:37
